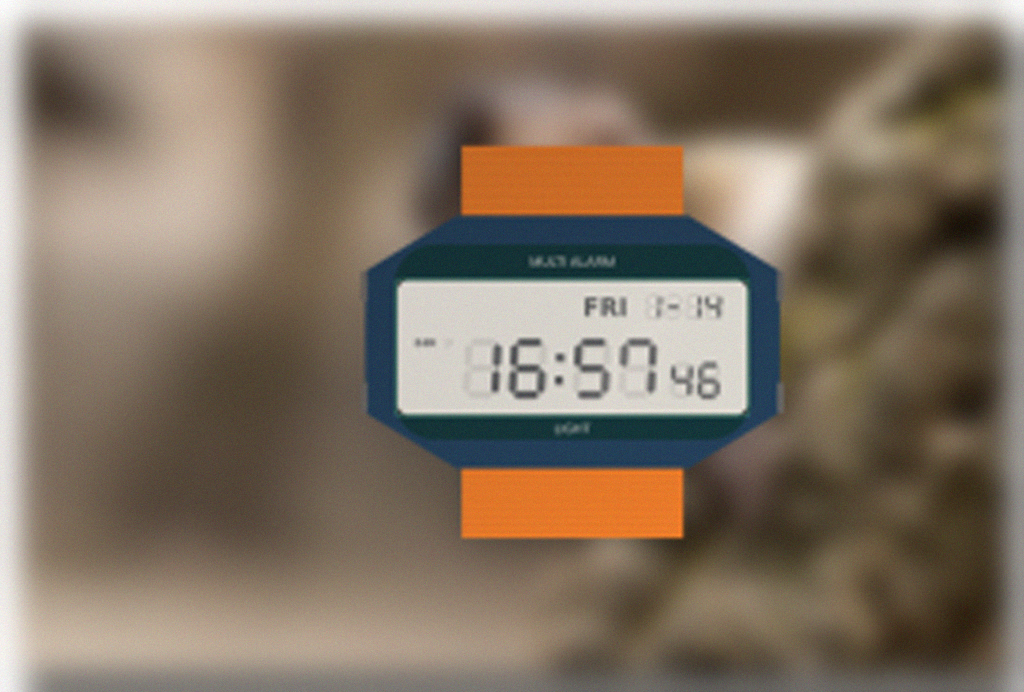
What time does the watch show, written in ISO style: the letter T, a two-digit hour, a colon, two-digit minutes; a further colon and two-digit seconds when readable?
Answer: T16:57:46
